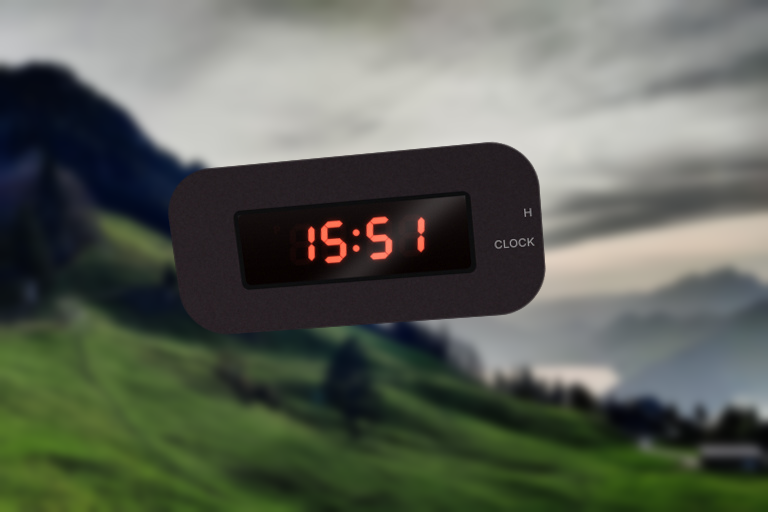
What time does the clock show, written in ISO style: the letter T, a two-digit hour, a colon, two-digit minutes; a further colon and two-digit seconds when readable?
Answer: T15:51
